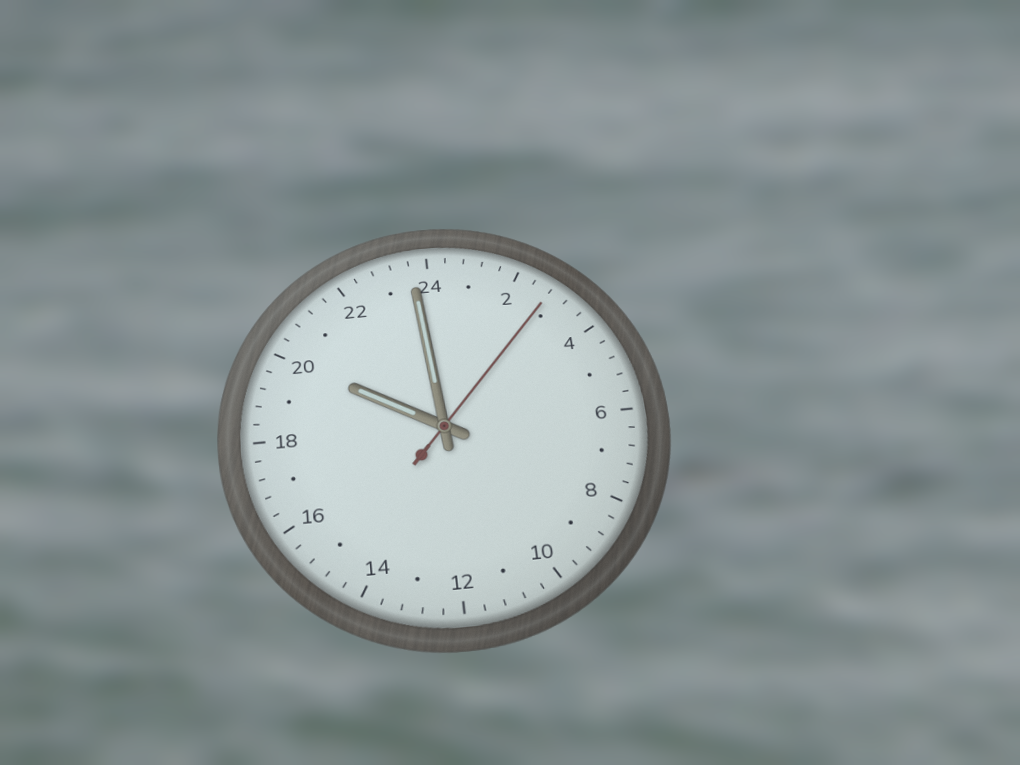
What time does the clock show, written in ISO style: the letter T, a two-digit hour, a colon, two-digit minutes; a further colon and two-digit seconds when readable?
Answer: T19:59:07
